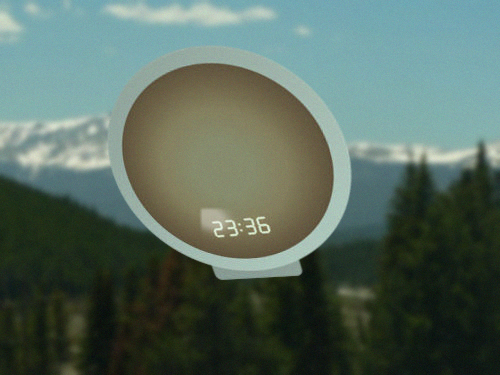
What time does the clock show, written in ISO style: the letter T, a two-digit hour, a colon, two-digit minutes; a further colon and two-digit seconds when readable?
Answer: T23:36
